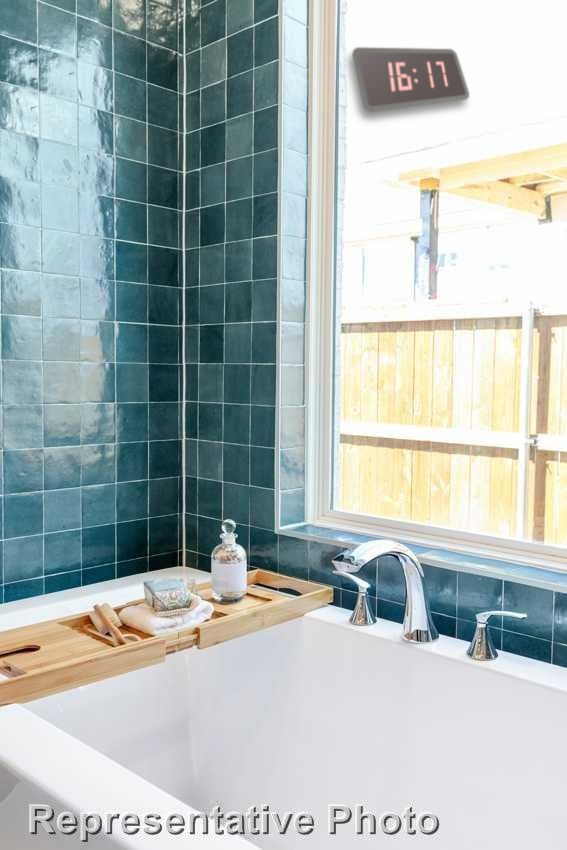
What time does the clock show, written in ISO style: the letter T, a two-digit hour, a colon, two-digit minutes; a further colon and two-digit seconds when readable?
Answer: T16:17
